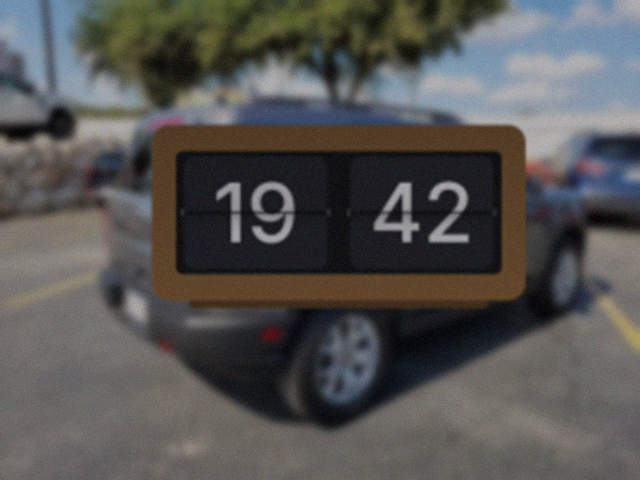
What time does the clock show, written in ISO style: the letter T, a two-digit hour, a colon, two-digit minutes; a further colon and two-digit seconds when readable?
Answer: T19:42
